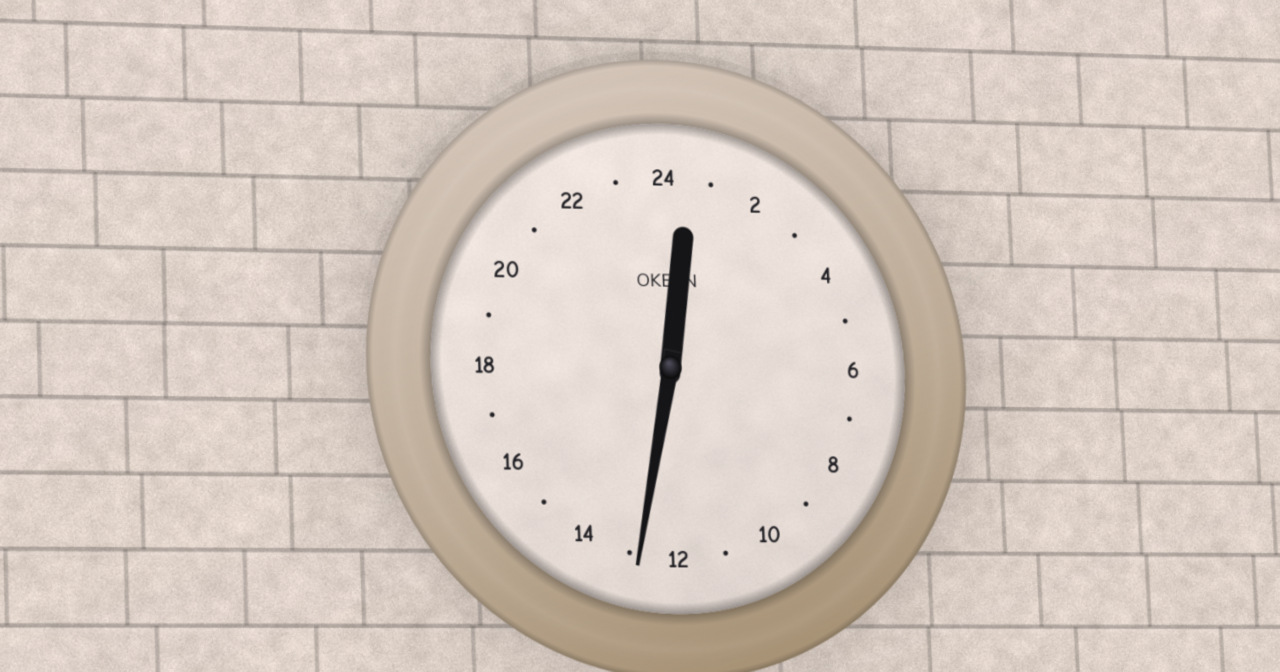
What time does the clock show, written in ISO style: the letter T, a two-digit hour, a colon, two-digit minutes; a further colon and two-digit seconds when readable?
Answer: T00:32
